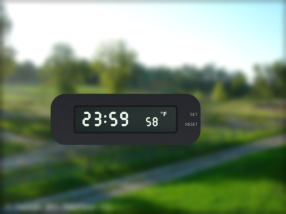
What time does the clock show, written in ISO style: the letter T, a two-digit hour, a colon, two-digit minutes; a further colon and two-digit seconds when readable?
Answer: T23:59
